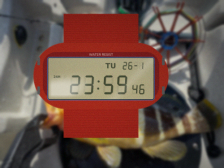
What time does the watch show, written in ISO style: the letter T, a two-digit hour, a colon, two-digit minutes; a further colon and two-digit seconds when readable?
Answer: T23:59:46
